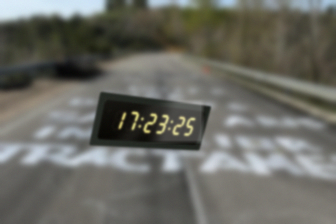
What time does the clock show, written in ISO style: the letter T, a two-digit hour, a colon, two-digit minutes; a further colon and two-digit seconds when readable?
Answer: T17:23:25
